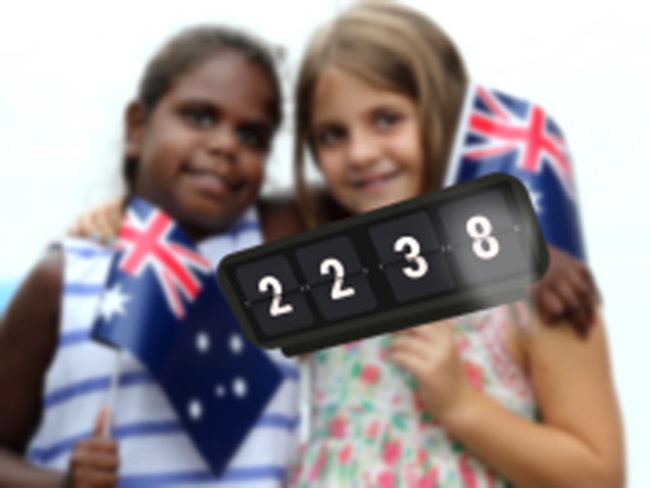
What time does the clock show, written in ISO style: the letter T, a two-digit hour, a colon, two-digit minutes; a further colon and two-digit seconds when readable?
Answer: T22:38
